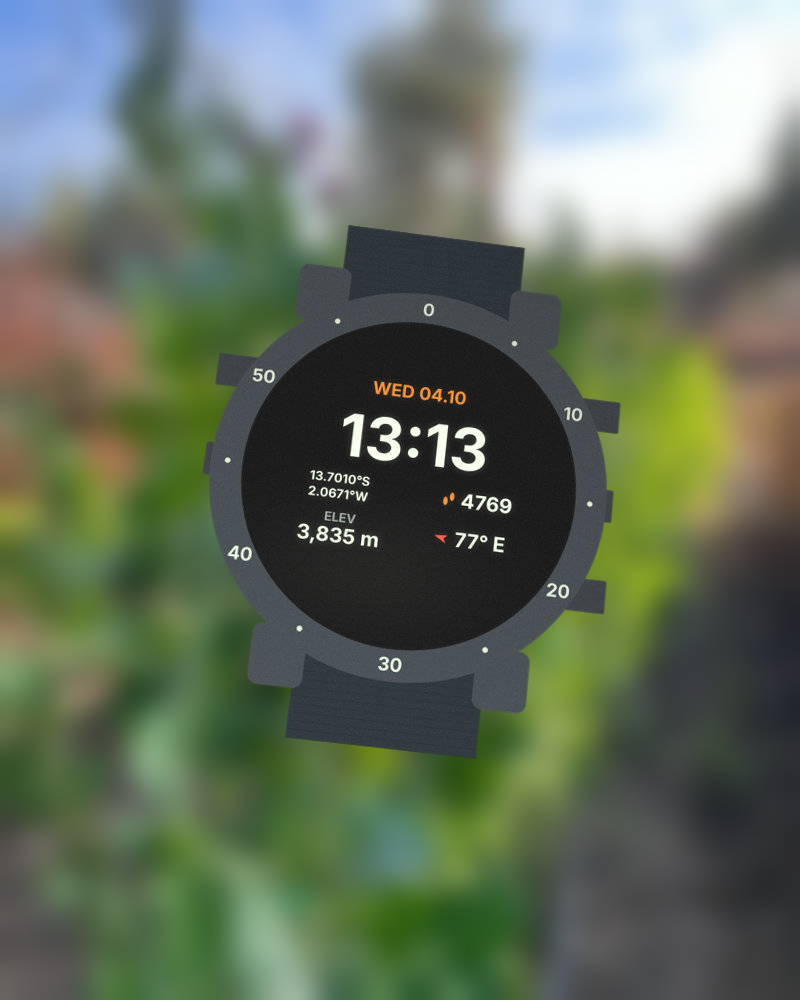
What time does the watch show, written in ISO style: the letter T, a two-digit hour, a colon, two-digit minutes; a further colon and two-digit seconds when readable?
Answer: T13:13
